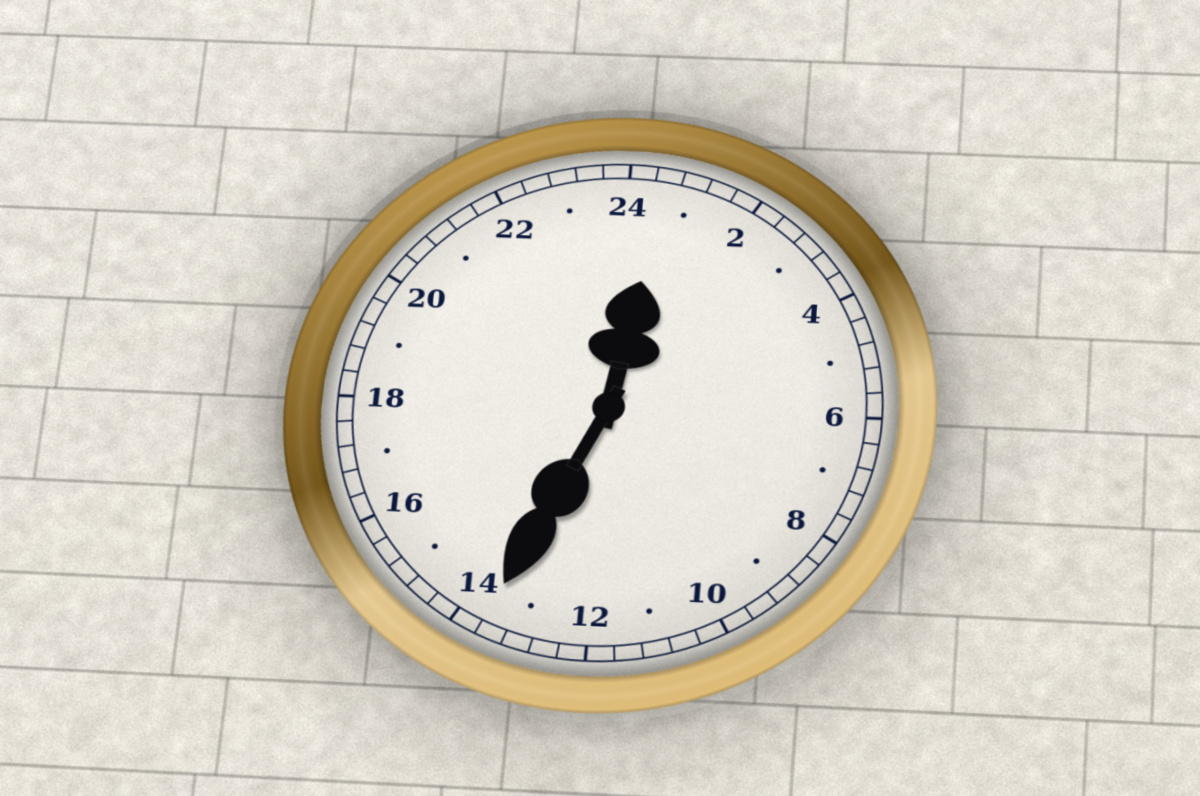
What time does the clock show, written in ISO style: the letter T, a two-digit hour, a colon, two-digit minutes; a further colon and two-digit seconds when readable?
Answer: T00:34
